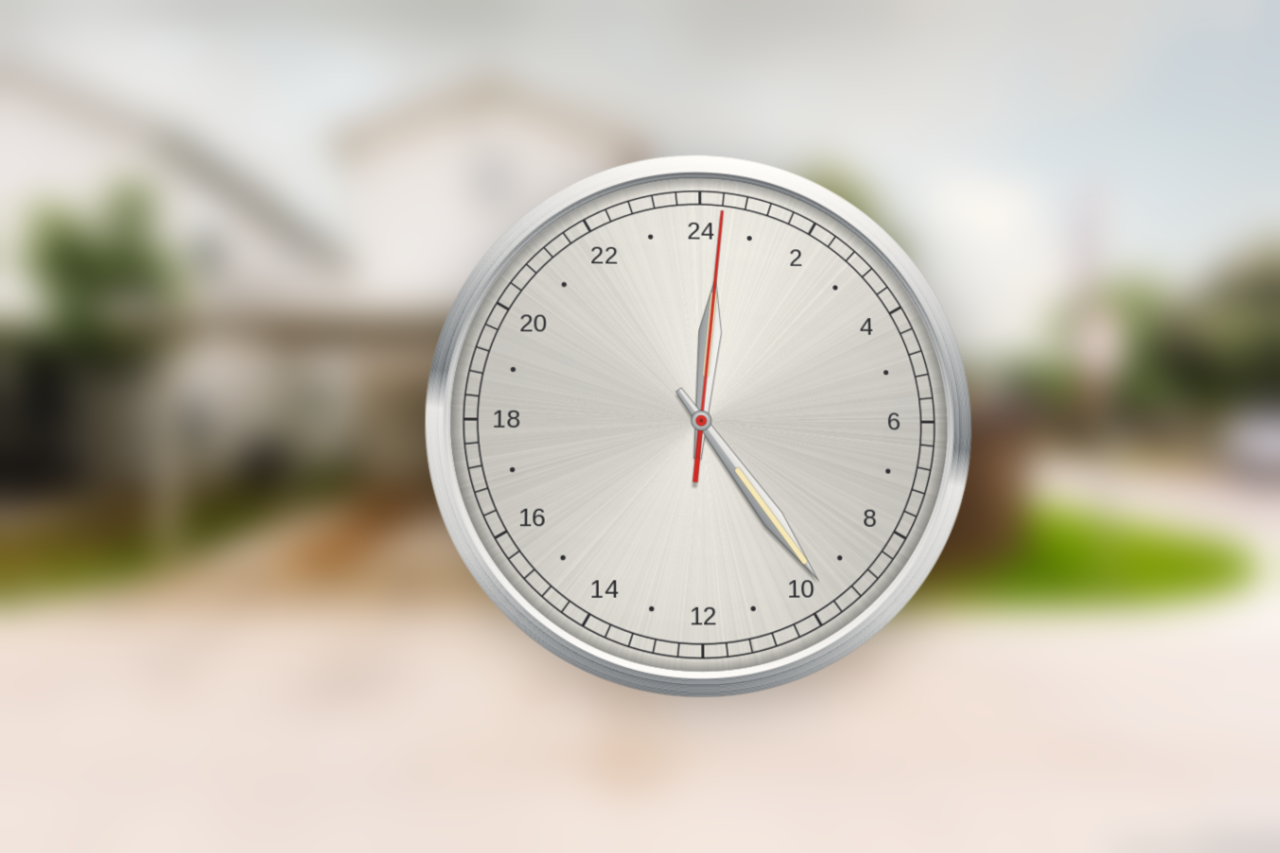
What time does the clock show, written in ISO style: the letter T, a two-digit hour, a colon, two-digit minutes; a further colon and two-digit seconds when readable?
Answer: T00:24:01
